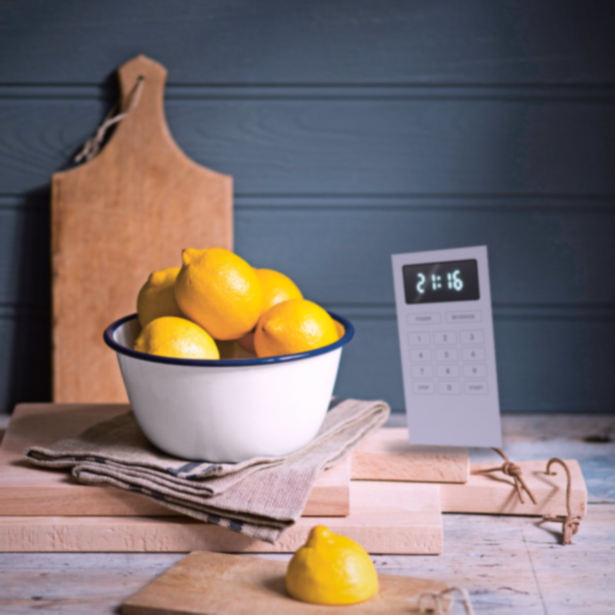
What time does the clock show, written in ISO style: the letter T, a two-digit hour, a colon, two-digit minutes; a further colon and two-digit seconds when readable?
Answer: T21:16
